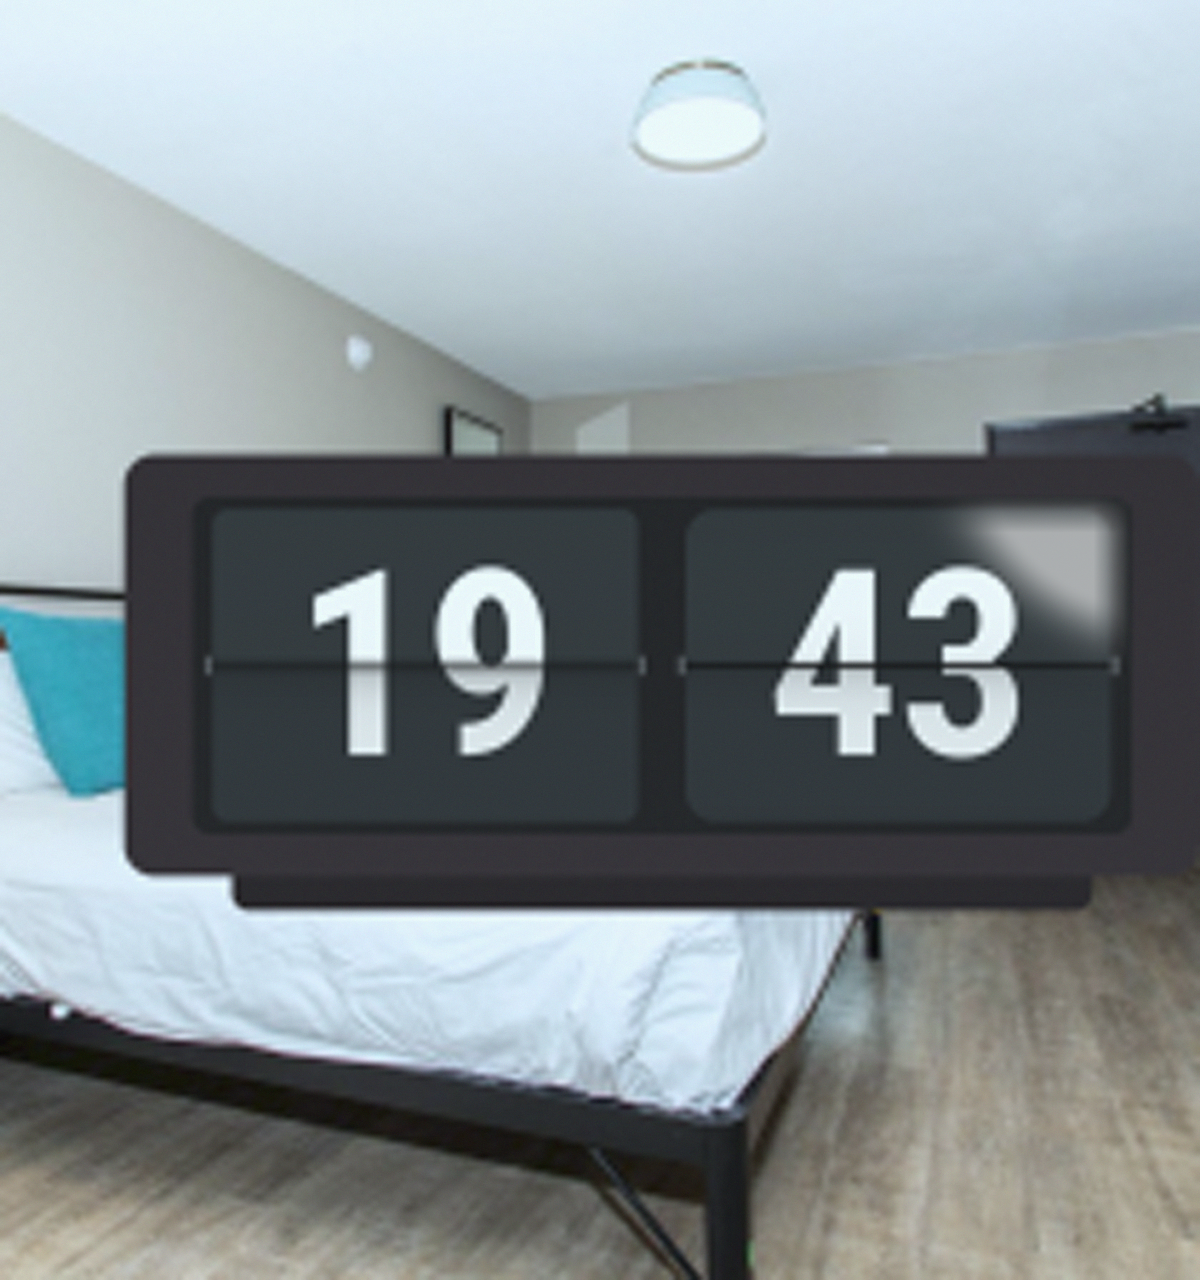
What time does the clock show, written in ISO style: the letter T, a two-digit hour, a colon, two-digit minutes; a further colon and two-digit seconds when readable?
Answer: T19:43
